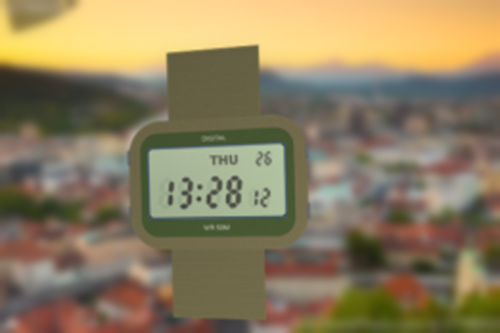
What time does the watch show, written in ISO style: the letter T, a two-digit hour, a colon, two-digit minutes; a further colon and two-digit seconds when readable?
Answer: T13:28:12
